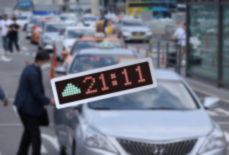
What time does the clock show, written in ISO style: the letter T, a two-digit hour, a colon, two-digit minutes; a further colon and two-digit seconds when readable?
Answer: T21:11
